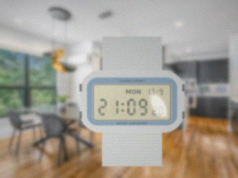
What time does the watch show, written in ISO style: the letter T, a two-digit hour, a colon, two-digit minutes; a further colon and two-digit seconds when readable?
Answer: T21:09:20
